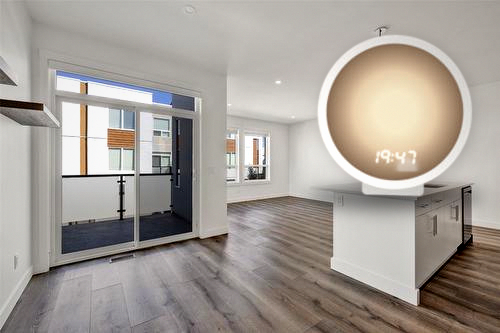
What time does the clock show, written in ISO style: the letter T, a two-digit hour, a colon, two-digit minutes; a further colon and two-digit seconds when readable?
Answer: T19:47
